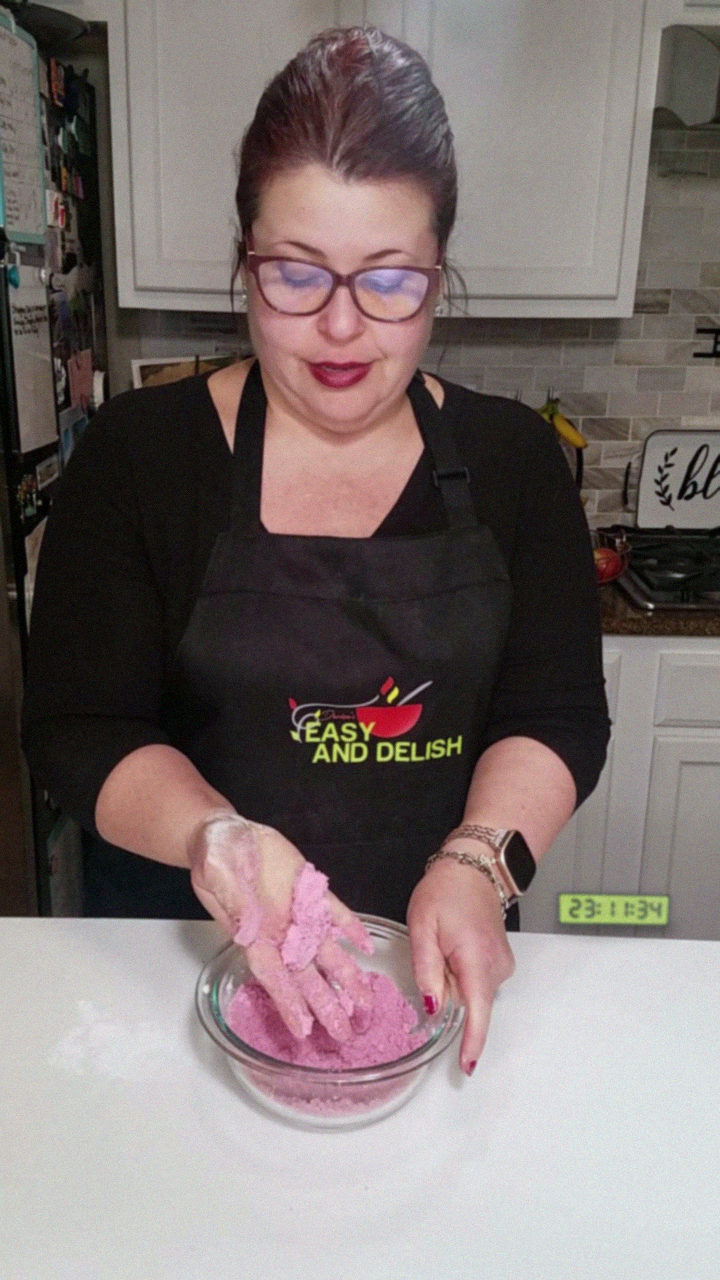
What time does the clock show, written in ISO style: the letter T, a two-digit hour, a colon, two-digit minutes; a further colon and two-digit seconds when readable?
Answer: T23:11:34
